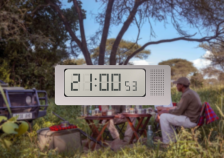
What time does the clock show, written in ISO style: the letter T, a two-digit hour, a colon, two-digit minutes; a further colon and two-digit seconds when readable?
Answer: T21:00:53
